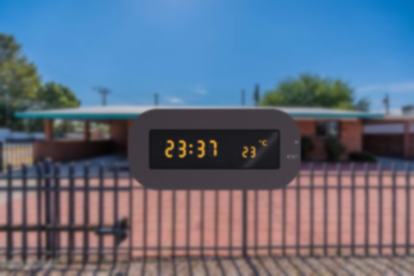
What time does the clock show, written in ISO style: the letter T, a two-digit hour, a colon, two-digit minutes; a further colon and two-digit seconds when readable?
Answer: T23:37
